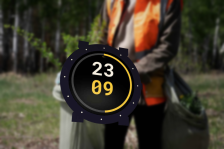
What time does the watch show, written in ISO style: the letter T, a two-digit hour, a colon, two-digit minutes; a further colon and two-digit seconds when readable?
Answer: T23:09
